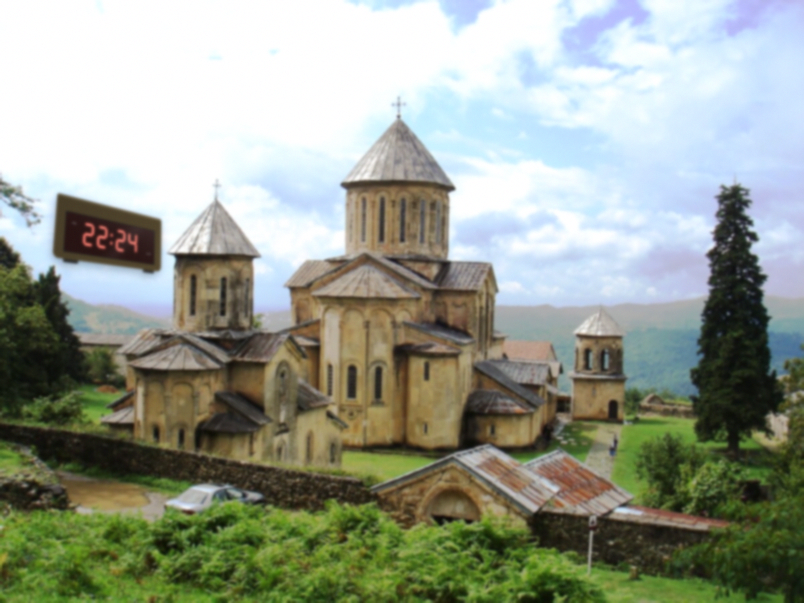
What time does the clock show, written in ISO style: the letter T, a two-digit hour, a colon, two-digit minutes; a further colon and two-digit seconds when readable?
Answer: T22:24
